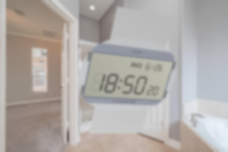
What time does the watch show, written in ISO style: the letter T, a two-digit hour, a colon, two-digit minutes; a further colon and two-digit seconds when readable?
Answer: T18:50
